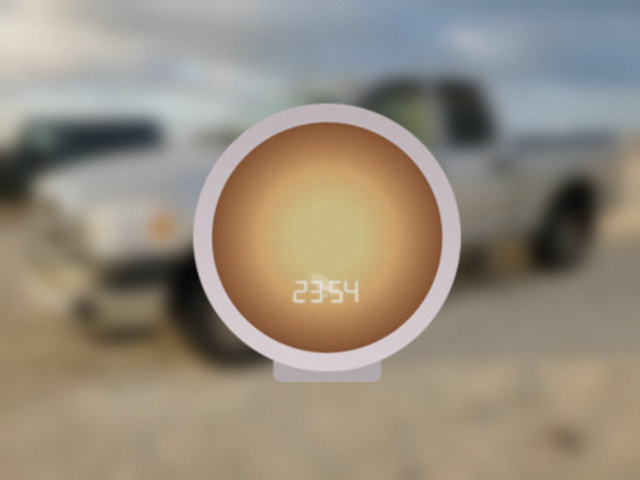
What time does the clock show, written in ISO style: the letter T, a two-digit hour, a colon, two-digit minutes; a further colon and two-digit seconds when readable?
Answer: T23:54
